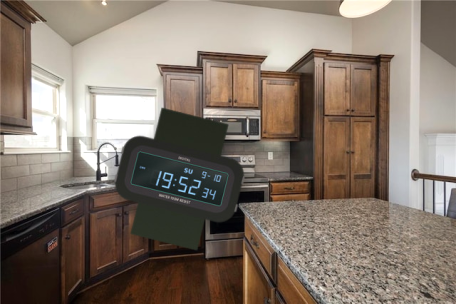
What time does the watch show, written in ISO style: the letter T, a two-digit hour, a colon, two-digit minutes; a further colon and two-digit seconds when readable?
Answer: T19:52:34
